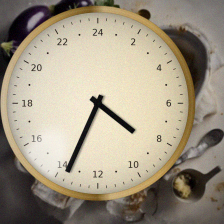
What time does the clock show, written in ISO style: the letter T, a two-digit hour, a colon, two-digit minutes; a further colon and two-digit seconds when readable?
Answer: T08:34
